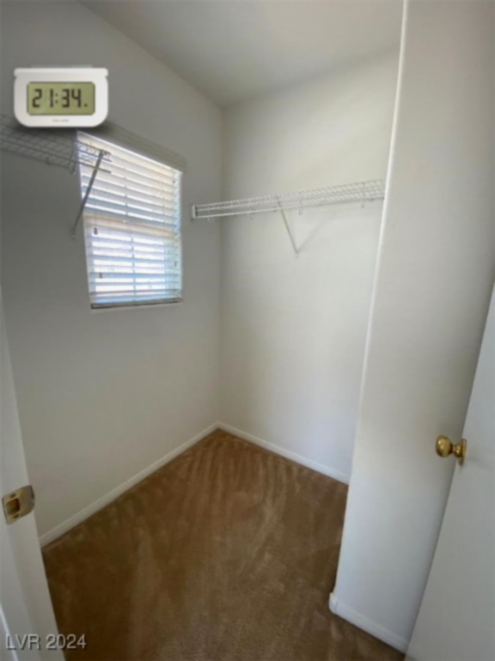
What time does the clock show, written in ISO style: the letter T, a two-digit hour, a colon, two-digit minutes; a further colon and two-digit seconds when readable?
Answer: T21:34
